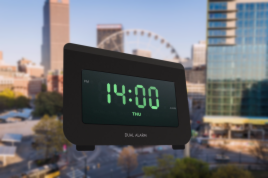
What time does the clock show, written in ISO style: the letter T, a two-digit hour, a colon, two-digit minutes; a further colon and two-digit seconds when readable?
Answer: T14:00
